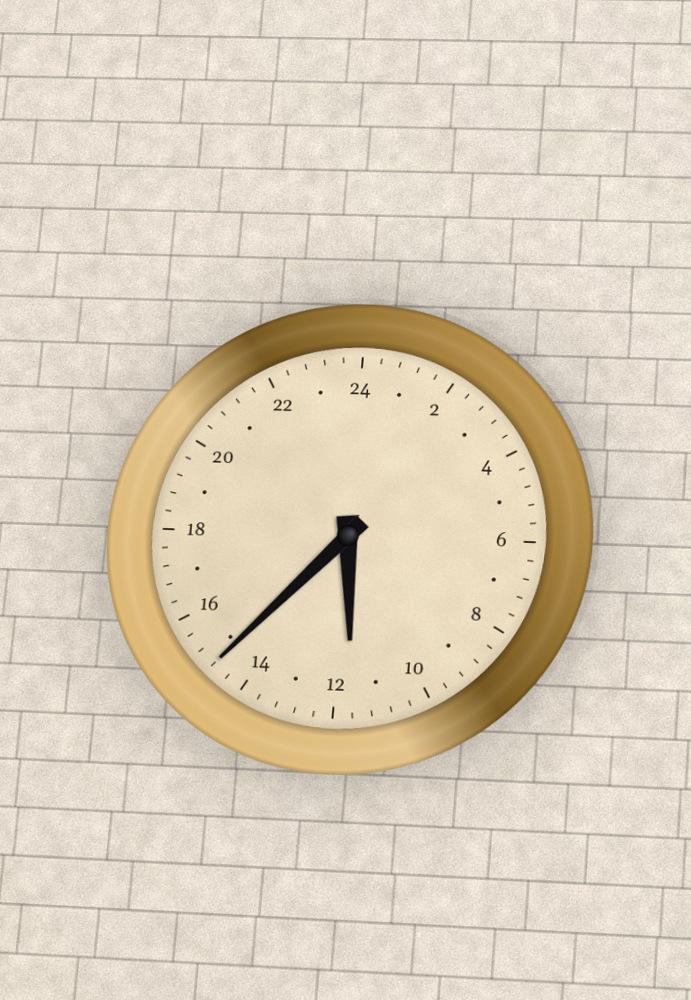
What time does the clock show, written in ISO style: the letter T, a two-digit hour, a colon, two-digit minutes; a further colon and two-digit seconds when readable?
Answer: T11:37
